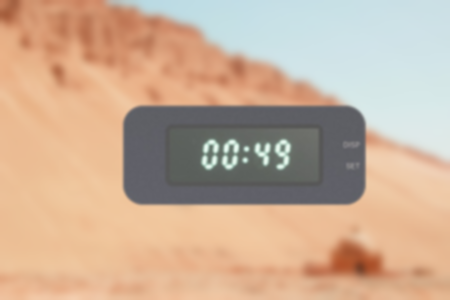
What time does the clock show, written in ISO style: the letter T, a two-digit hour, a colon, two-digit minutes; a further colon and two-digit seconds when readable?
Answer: T00:49
